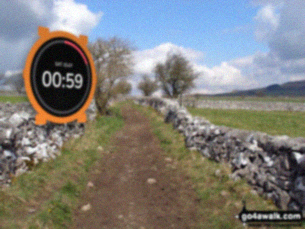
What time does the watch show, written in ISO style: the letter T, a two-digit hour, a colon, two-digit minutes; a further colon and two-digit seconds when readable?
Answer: T00:59
